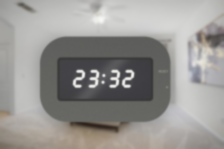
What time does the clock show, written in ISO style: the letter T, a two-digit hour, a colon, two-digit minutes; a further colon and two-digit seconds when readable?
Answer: T23:32
